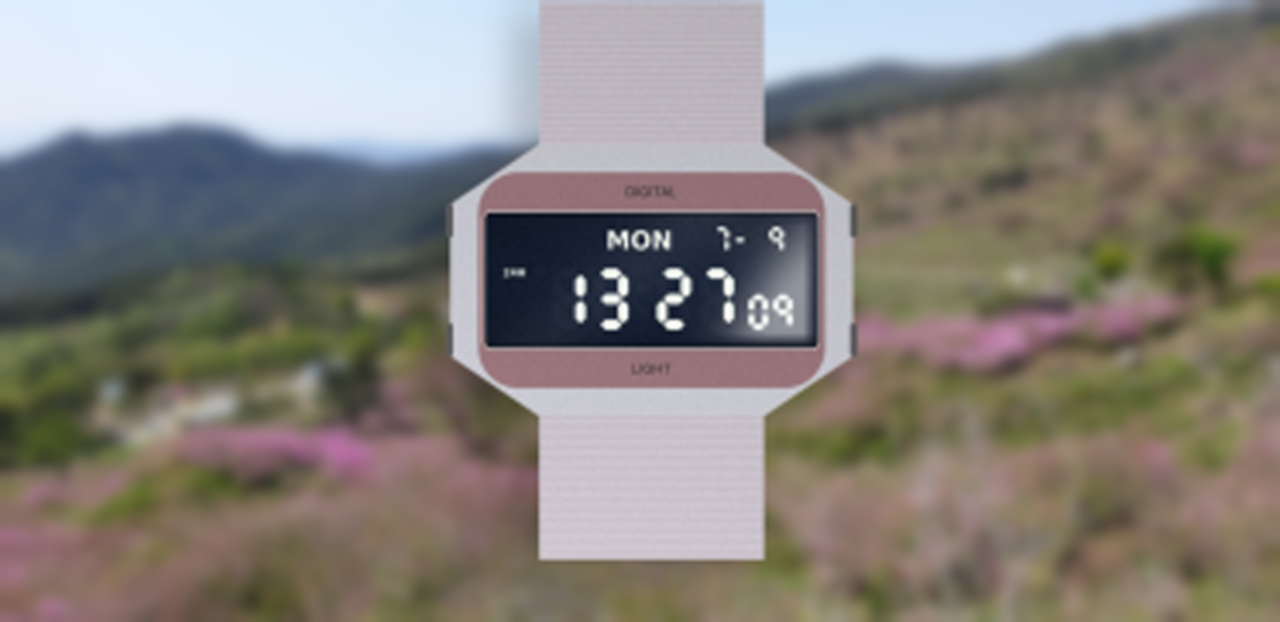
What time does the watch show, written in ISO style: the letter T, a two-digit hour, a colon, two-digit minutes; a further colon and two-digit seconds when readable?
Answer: T13:27:09
